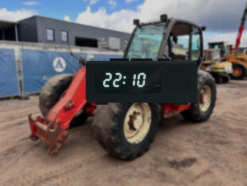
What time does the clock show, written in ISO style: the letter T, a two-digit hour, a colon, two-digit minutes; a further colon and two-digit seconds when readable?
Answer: T22:10
